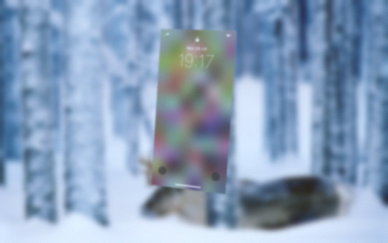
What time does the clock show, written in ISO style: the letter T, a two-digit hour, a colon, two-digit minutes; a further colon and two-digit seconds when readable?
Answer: T19:17
